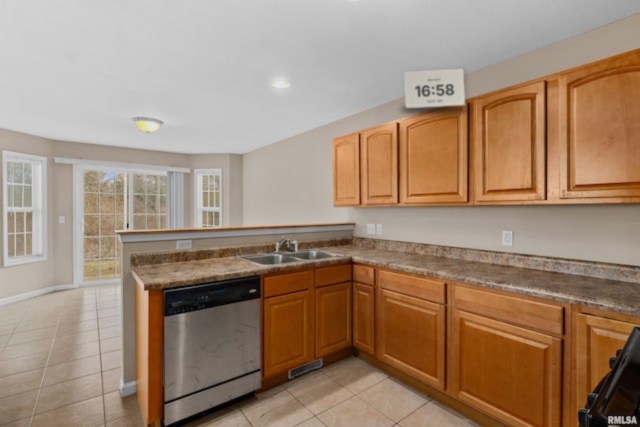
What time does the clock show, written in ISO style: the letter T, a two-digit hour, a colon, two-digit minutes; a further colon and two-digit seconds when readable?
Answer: T16:58
